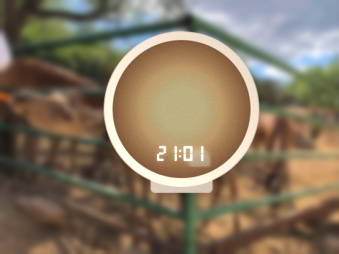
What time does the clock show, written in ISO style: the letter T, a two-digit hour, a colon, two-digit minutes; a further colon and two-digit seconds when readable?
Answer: T21:01
